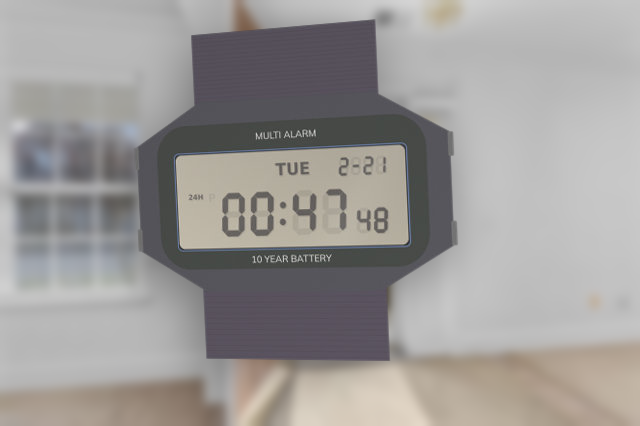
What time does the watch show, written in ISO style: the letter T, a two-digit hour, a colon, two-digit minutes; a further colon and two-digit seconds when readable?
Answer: T00:47:48
